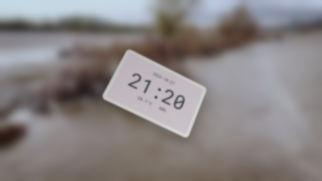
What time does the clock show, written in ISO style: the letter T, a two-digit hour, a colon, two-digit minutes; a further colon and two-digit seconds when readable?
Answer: T21:20
